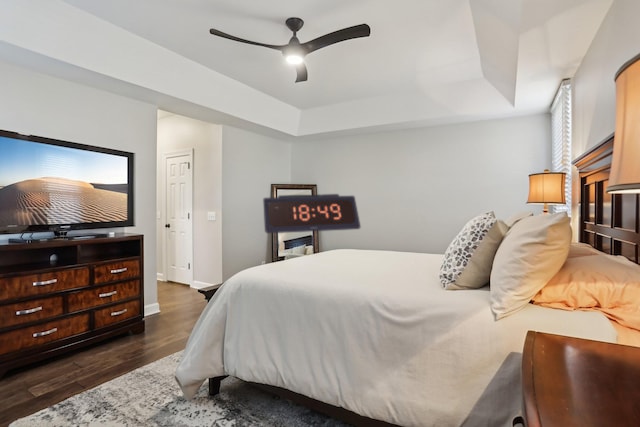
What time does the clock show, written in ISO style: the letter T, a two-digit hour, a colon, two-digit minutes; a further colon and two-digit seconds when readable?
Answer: T18:49
